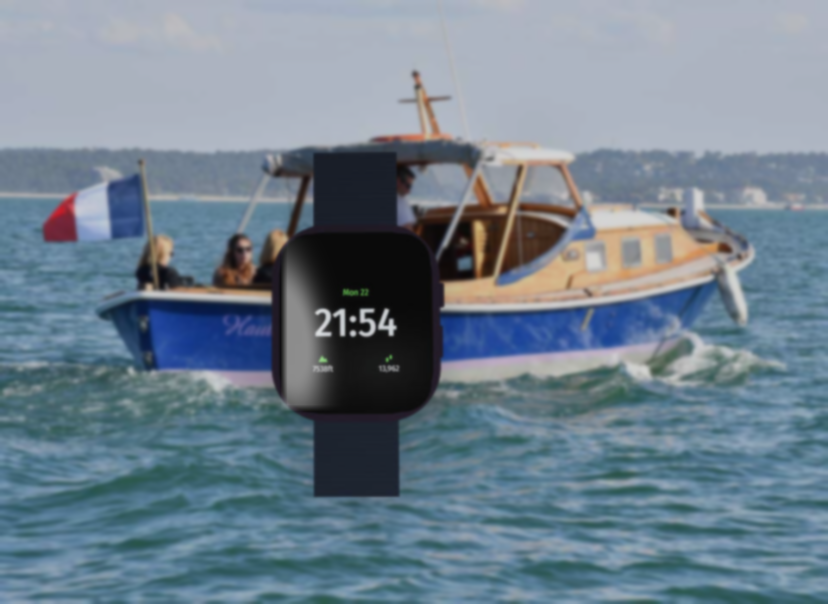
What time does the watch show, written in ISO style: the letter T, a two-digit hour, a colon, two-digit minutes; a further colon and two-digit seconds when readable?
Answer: T21:54
